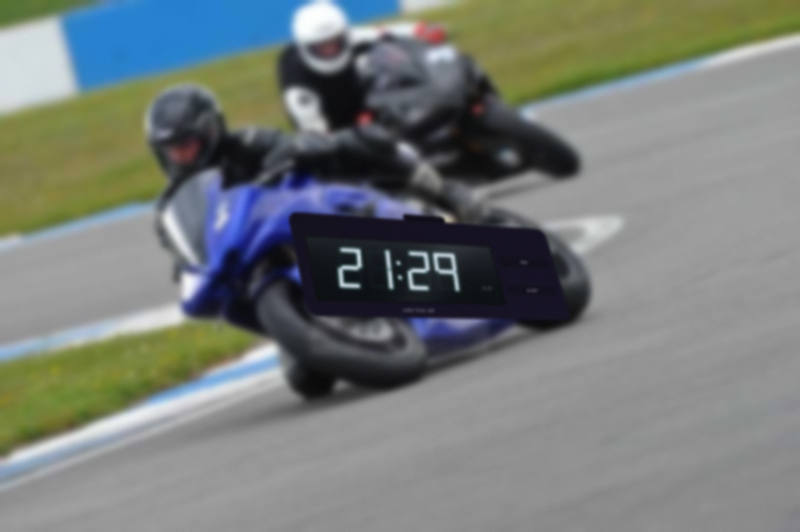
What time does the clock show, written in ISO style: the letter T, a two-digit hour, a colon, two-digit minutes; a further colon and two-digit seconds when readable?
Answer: T21:29
